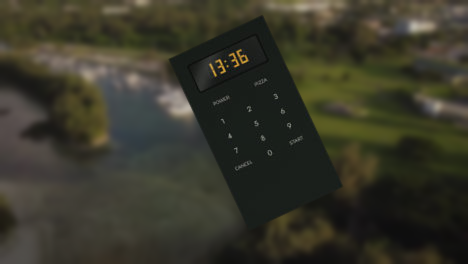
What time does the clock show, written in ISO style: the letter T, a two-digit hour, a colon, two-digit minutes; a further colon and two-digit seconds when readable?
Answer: T13:36
